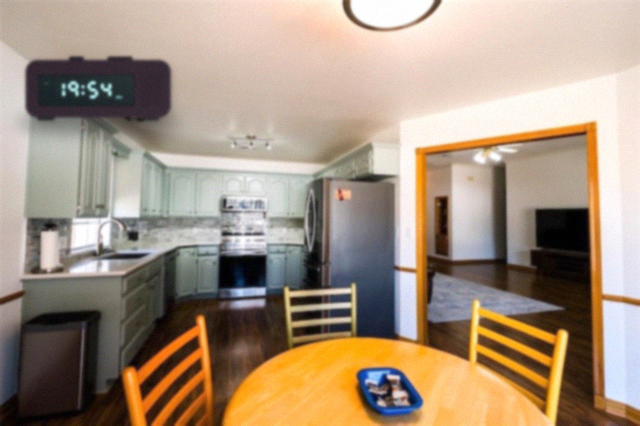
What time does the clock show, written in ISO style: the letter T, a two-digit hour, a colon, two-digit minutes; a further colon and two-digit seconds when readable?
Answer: T19:54
